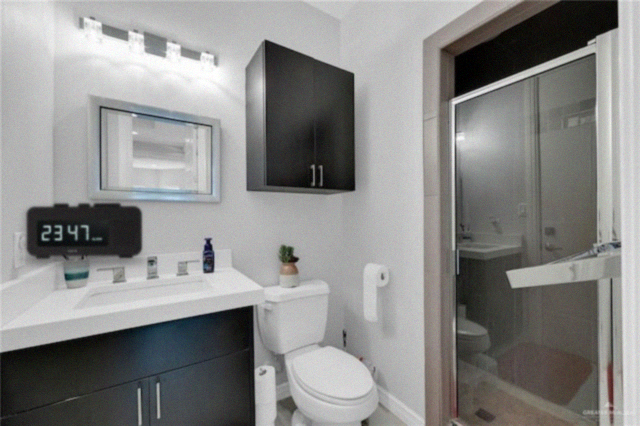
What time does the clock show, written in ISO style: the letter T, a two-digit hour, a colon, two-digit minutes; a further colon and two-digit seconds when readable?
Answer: T23:47
